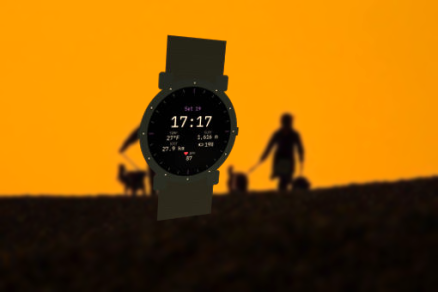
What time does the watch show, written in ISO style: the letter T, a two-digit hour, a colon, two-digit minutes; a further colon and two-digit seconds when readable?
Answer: T17:17
